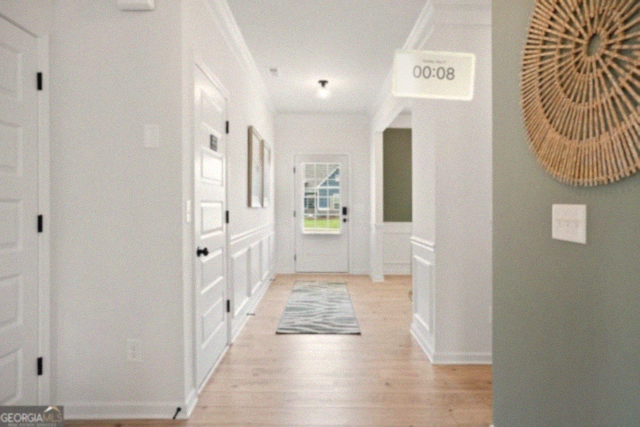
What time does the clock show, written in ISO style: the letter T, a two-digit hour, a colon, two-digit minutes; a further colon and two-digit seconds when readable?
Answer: T00:08
